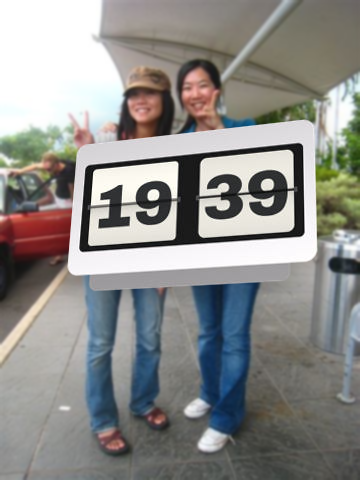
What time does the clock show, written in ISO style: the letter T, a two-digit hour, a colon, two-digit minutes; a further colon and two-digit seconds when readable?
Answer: T19:39
